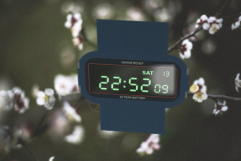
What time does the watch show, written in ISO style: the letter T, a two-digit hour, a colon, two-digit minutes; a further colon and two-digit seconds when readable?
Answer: T22:52:09
